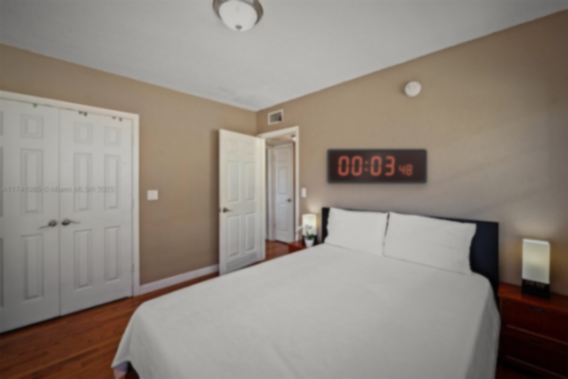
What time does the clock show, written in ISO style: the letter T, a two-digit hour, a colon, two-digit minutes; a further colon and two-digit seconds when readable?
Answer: T00:03
